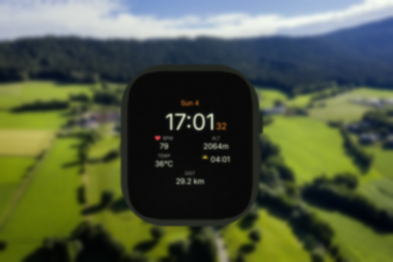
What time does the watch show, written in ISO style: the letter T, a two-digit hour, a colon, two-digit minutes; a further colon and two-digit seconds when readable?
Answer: T17:01
